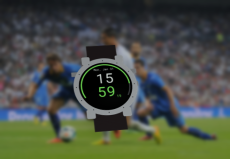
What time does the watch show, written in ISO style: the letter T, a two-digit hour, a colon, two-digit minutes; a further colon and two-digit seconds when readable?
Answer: T15:59
